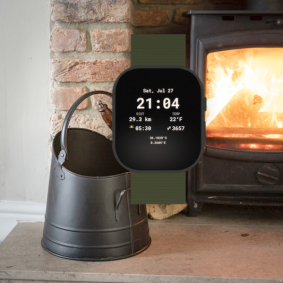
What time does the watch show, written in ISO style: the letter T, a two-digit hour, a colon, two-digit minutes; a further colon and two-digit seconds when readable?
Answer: T21:04
